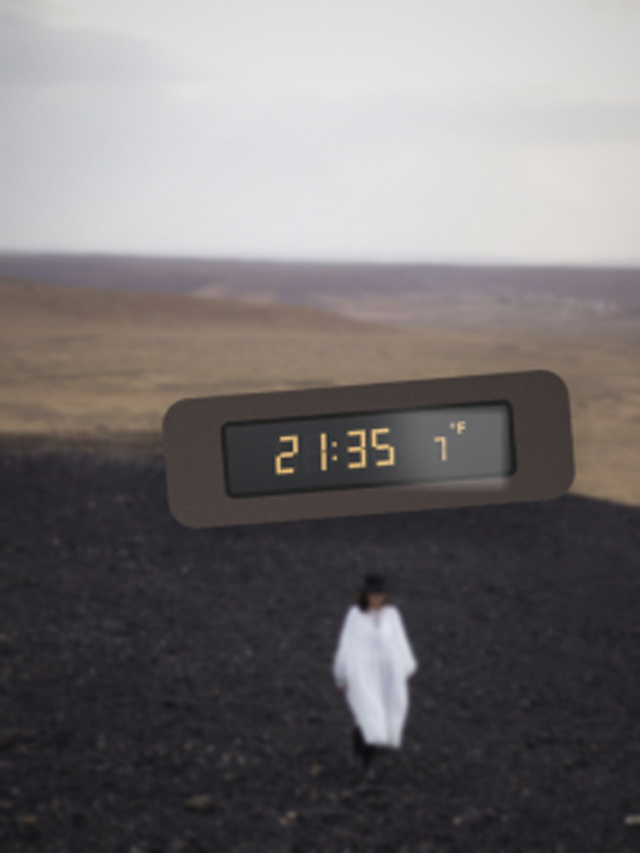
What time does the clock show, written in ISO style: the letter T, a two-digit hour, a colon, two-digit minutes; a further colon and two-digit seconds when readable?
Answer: T21:35
